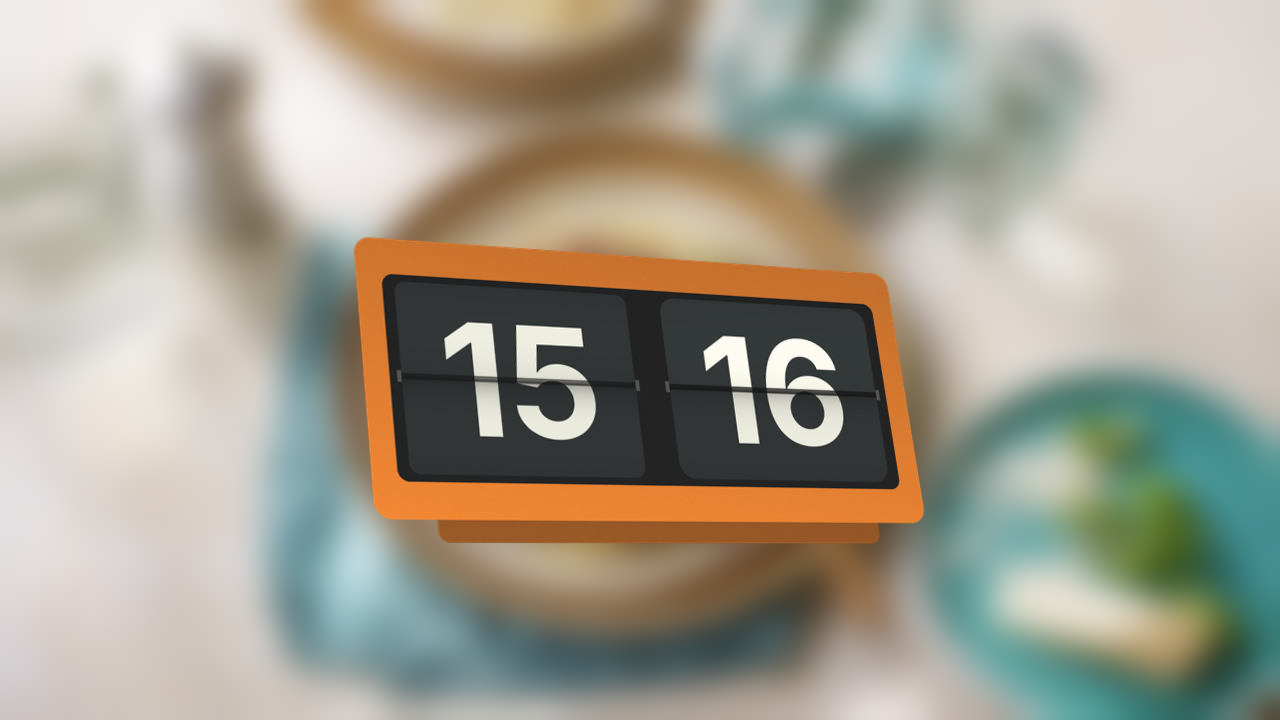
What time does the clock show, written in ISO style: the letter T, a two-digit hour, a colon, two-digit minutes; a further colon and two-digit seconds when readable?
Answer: T15:16
